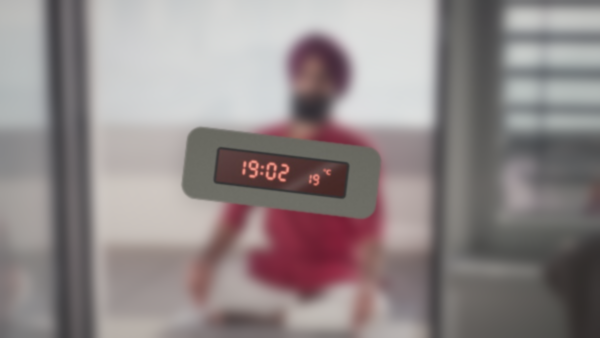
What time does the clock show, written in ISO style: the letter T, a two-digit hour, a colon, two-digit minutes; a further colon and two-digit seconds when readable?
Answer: T19:02
